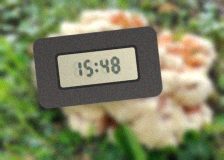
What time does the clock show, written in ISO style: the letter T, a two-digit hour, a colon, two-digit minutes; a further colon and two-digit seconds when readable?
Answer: T15:48
